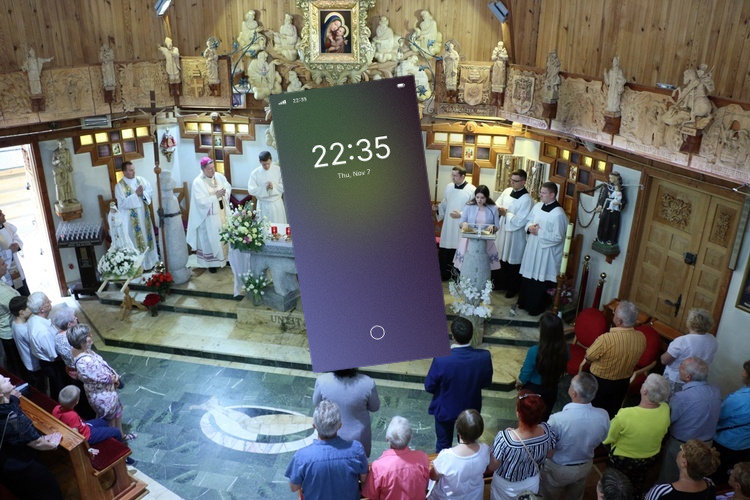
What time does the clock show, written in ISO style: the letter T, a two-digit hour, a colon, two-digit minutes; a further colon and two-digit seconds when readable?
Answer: T22:35
